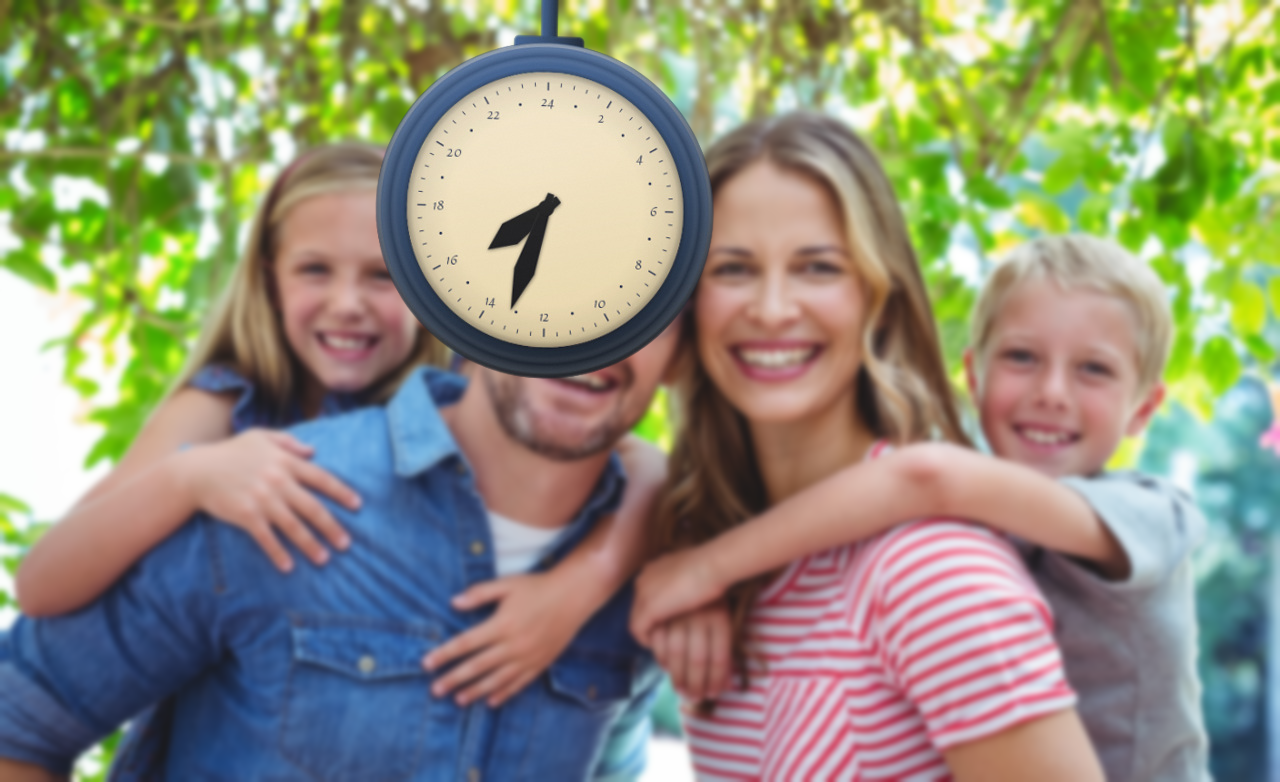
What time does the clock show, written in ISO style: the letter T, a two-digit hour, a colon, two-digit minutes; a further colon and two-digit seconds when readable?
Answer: T15:33
